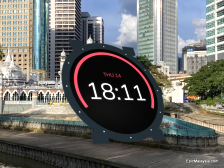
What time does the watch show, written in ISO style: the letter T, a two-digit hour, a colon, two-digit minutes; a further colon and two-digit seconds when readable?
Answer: T18:11
